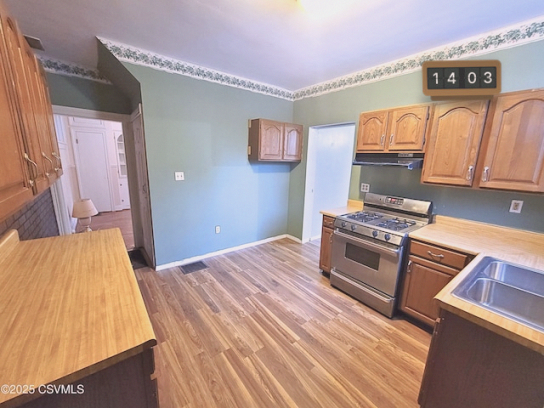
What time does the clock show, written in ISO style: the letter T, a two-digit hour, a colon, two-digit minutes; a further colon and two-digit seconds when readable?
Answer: T14:03
